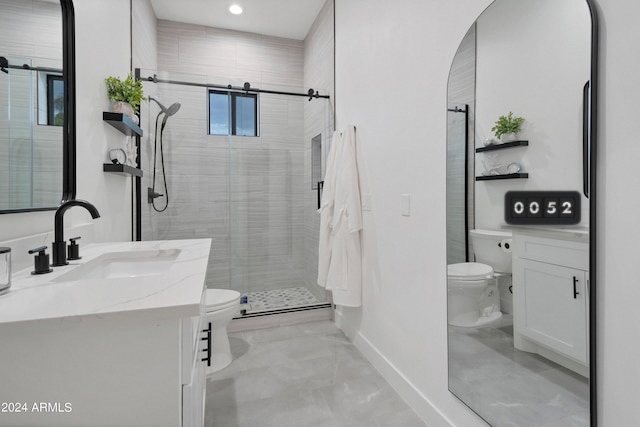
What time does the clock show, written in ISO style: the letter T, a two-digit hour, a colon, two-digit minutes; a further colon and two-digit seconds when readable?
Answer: T00:52
